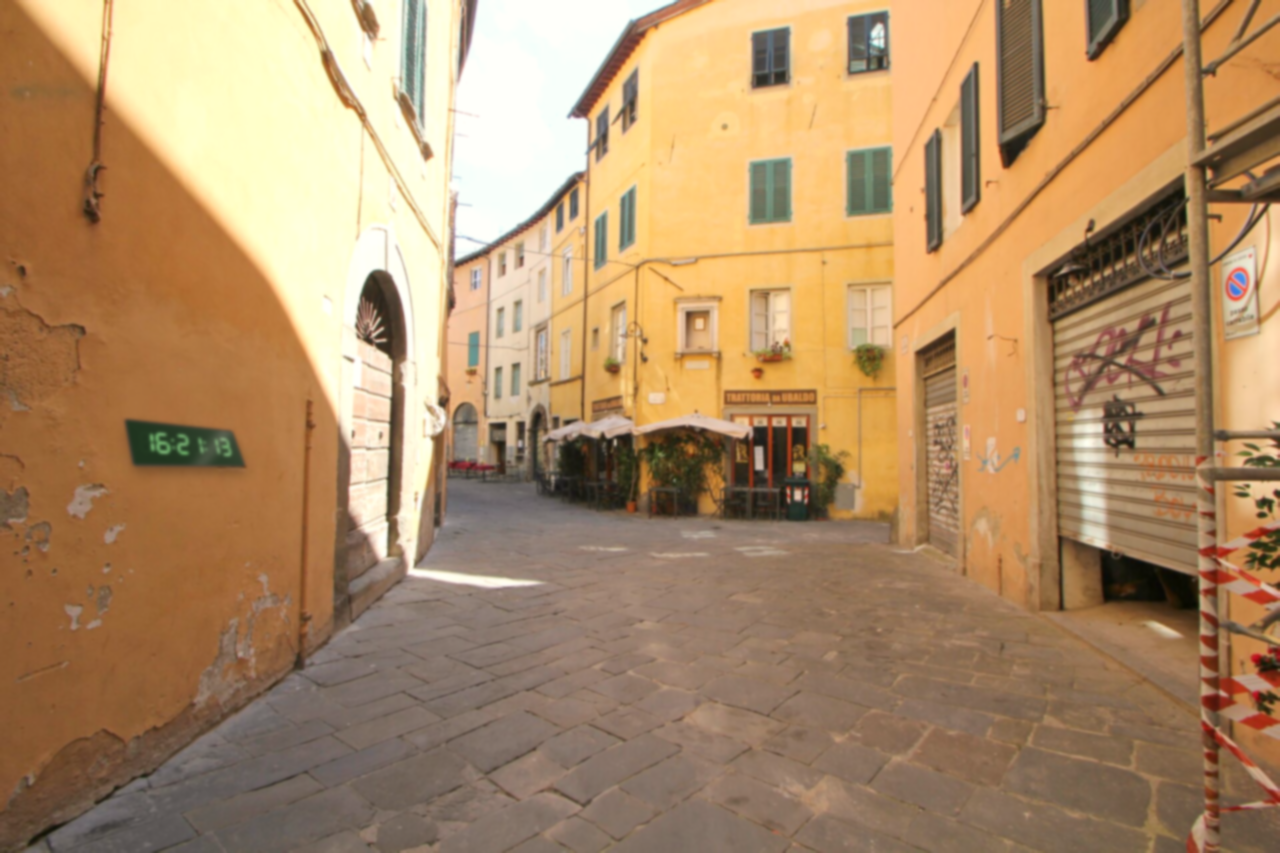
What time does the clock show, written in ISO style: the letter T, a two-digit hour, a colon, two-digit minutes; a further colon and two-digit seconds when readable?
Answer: T16:21:13
